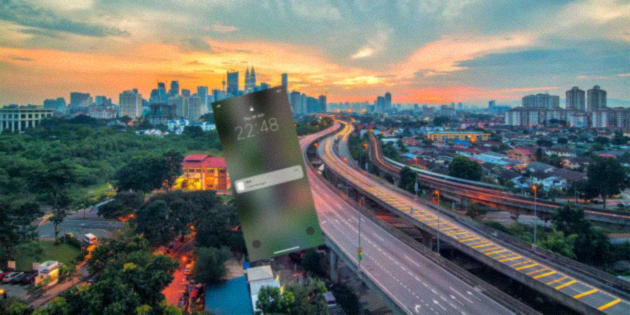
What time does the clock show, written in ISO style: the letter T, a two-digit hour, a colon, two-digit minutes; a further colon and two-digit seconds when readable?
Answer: T22:48
